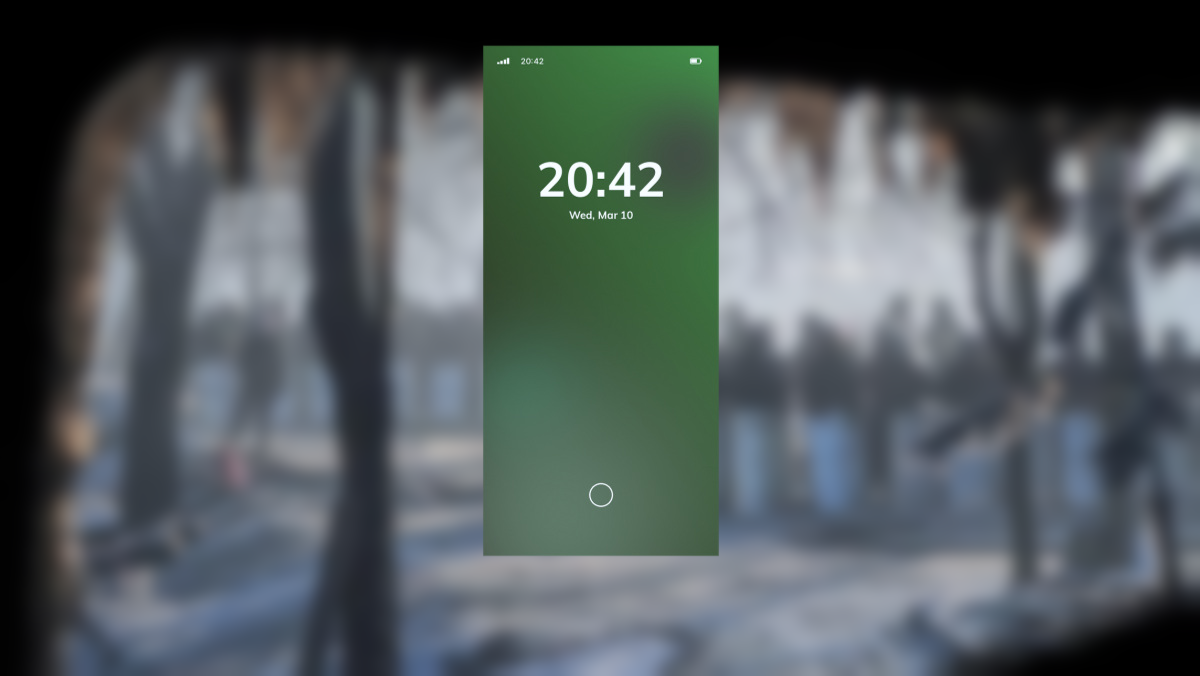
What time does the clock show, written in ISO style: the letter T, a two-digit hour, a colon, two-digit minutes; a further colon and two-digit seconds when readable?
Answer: T20:42
